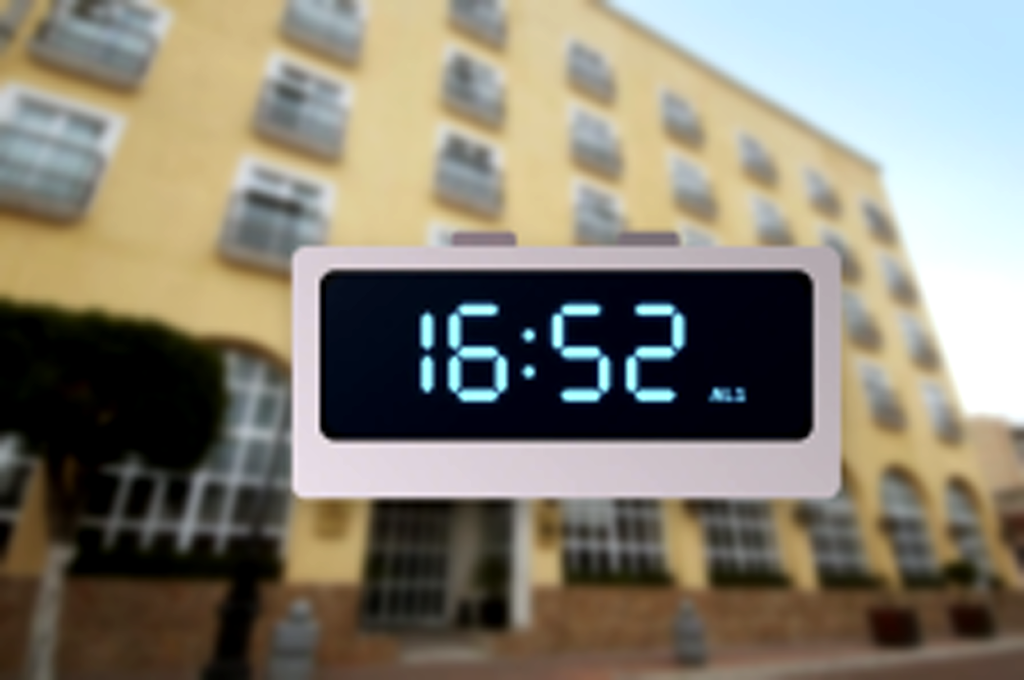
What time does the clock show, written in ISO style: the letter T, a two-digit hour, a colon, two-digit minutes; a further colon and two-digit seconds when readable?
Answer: T16:52
